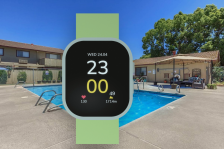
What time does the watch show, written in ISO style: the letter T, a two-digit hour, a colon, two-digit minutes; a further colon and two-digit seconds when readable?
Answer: T23:00
